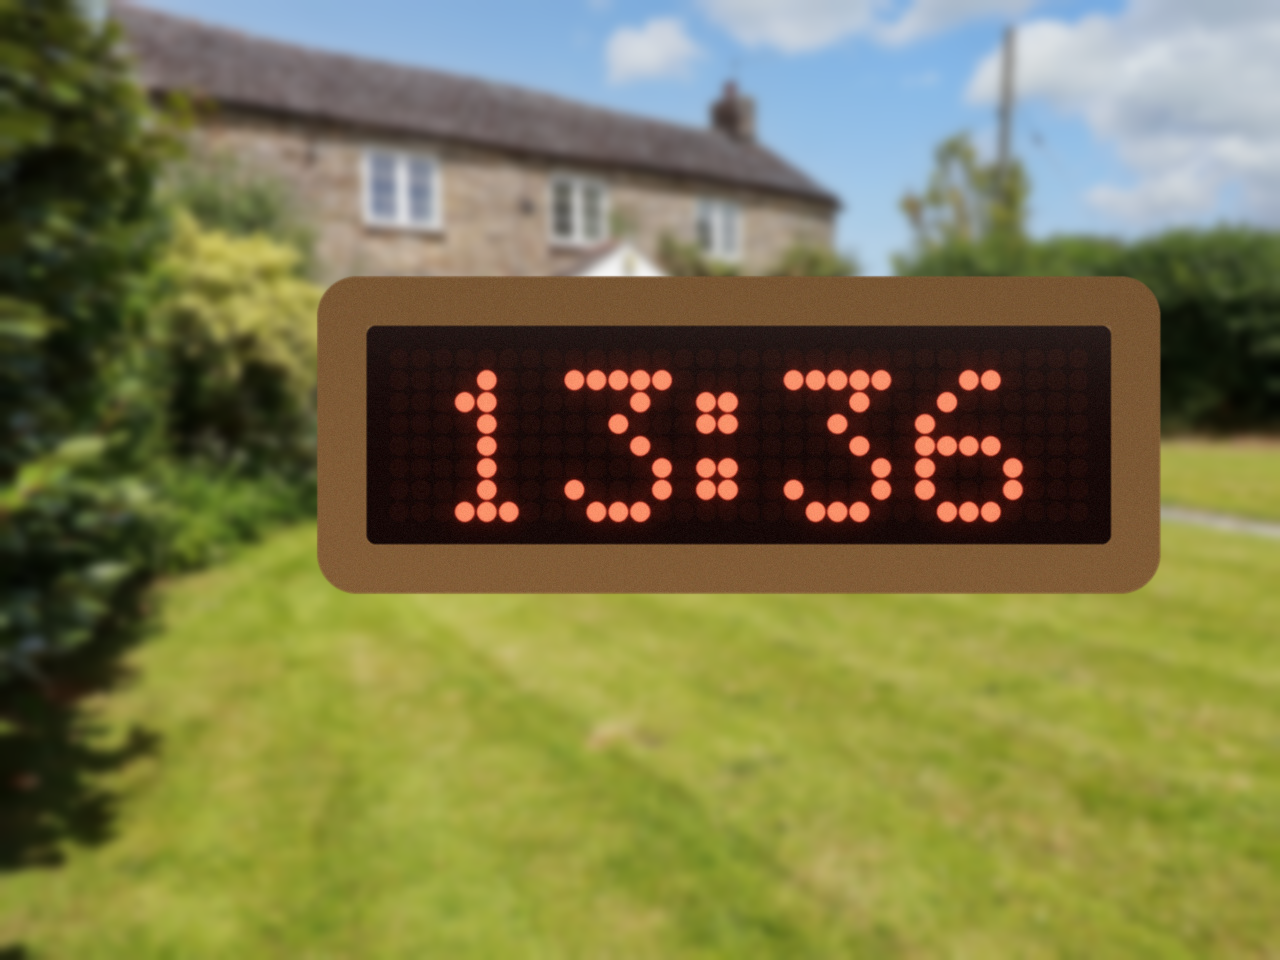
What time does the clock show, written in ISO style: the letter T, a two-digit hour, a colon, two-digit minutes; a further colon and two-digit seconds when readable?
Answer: T13:36
